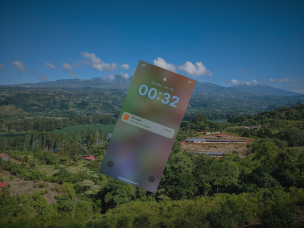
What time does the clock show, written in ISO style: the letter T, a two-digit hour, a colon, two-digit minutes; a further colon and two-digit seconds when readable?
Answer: T00:32
